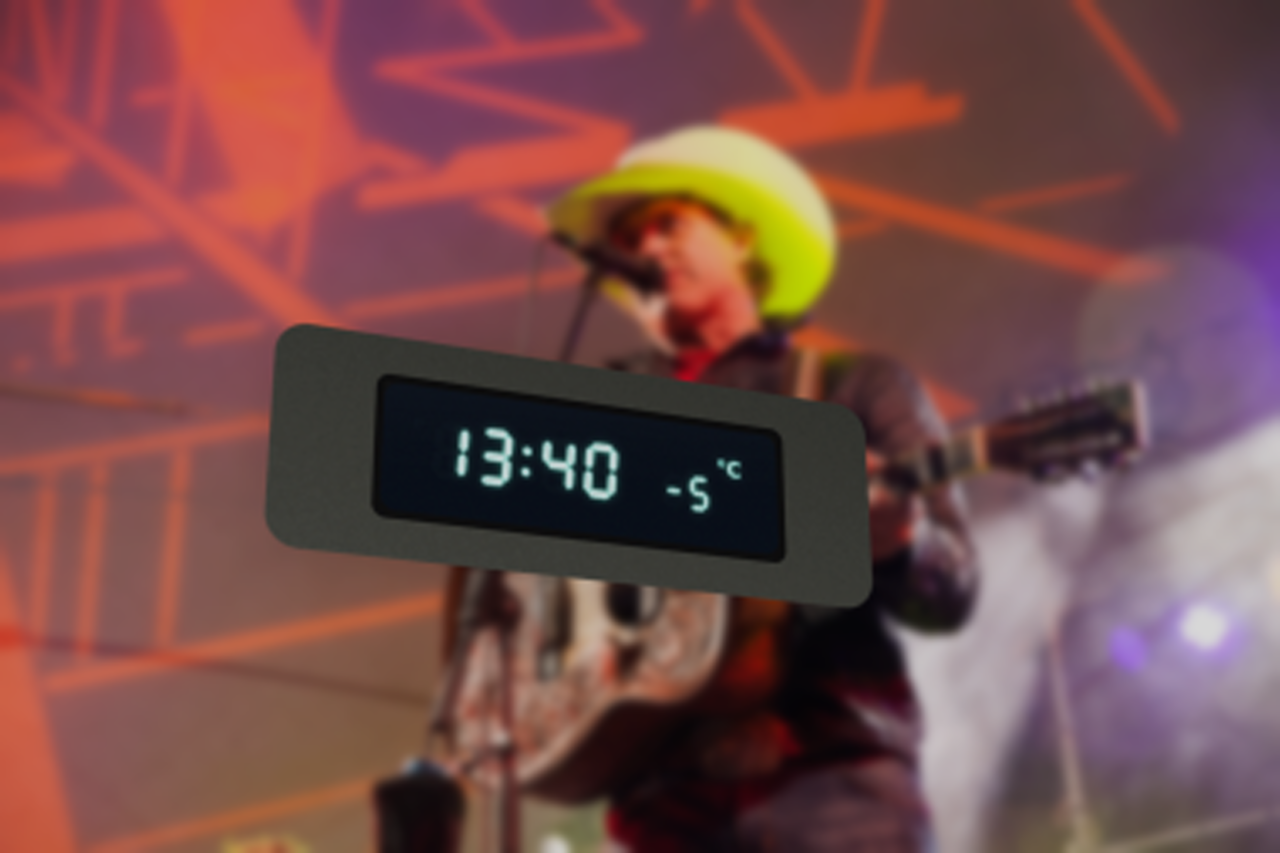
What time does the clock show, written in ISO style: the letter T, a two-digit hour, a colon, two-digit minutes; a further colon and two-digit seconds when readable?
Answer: T13:40
